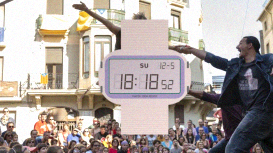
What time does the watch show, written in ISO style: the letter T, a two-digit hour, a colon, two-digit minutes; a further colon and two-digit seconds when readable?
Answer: T18:18:52
